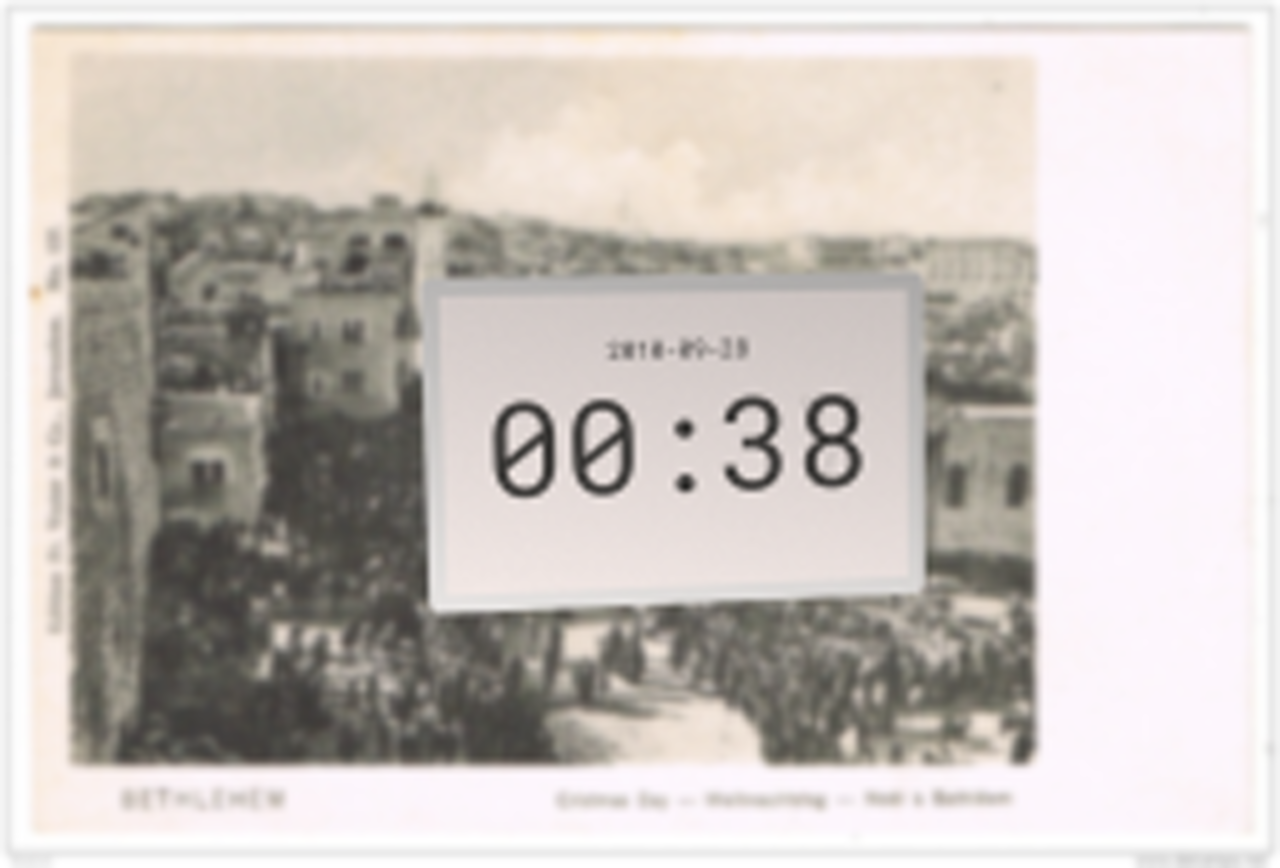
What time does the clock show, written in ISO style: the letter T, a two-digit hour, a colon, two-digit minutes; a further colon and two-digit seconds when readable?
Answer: T00:38
